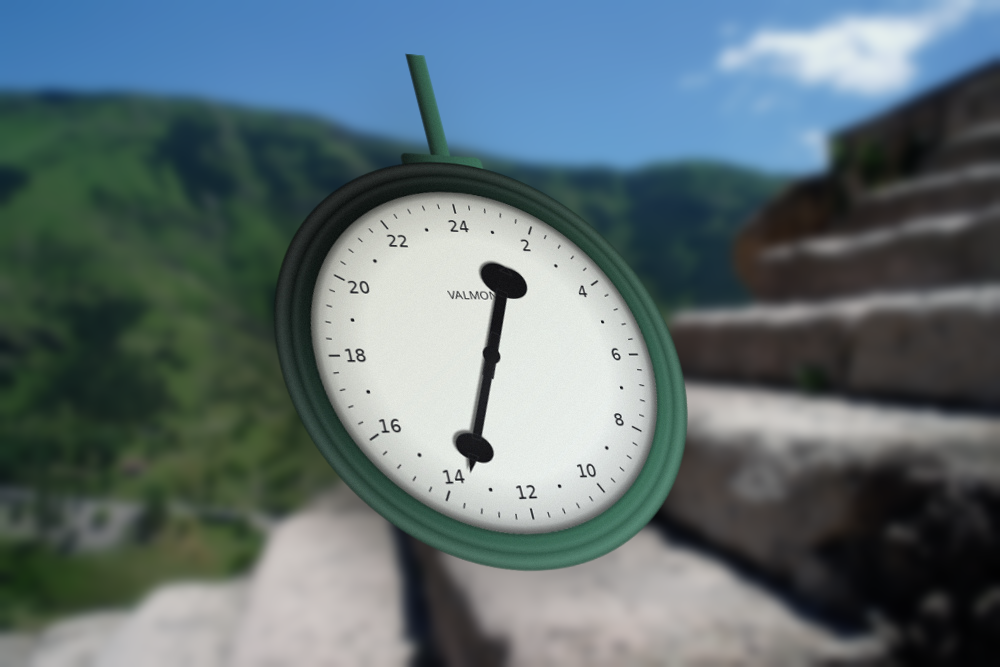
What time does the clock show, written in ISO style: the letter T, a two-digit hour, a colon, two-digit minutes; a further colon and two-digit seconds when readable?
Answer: T01:34
